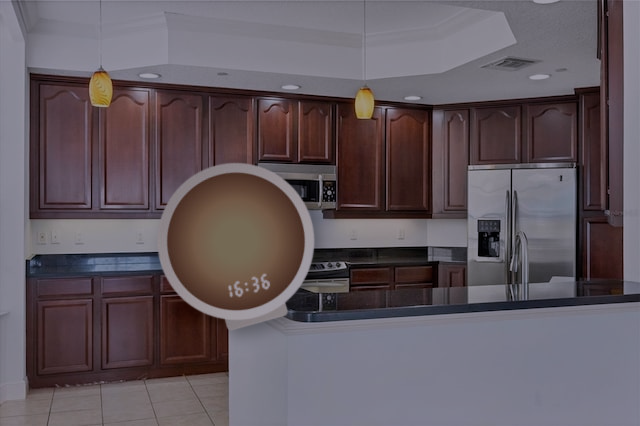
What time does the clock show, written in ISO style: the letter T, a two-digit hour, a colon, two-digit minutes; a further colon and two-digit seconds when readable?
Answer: T16:36
